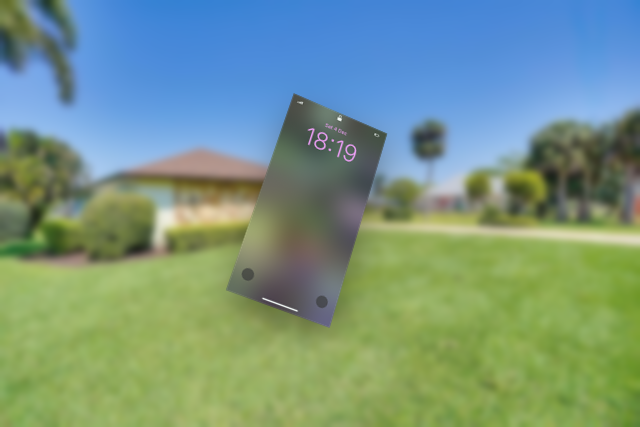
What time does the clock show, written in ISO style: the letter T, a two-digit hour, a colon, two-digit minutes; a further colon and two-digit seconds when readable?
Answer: T18:19
